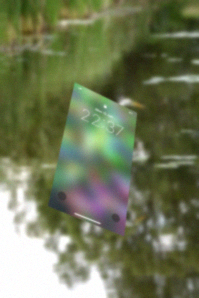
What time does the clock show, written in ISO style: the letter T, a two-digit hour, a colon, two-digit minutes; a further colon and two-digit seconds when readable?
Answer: T22:37
